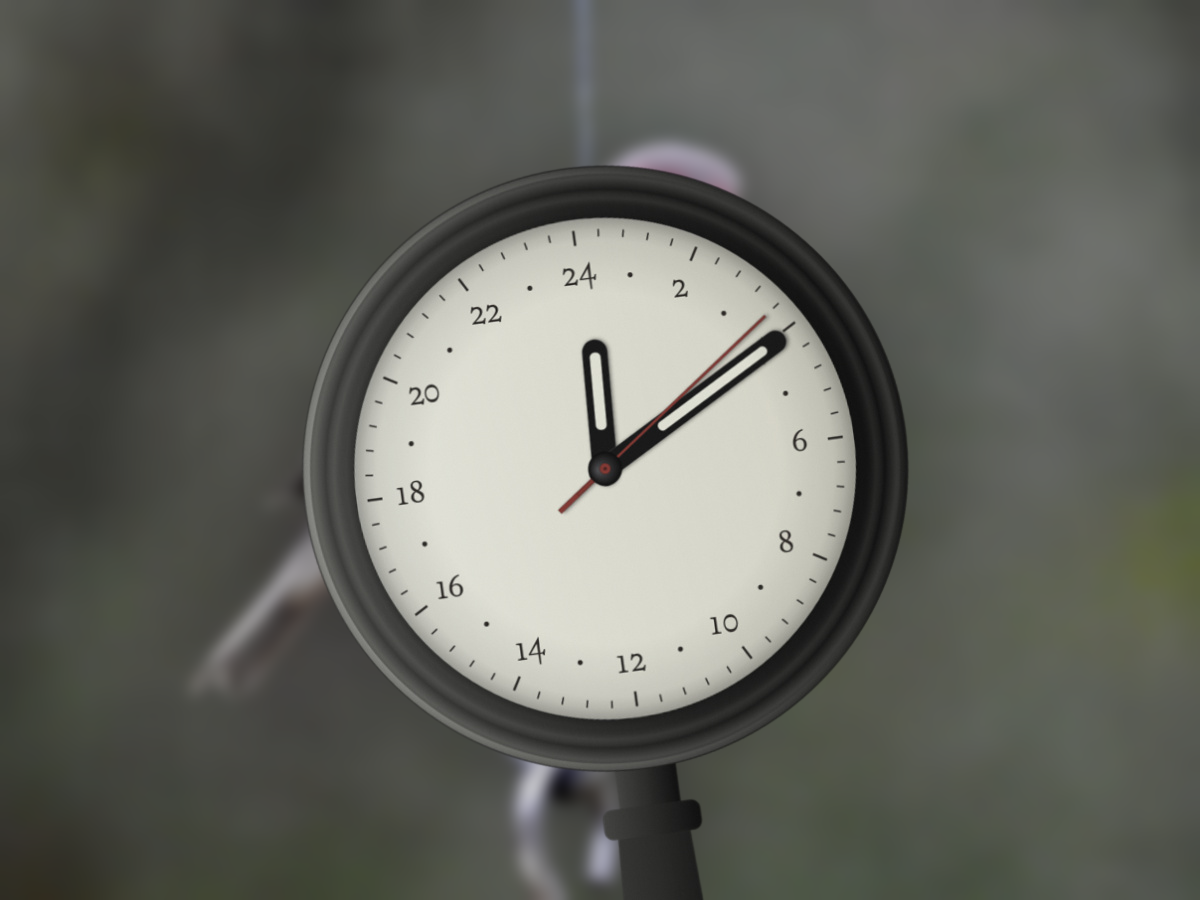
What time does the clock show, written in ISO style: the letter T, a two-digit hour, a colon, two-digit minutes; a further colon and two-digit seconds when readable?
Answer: T00:10:09
